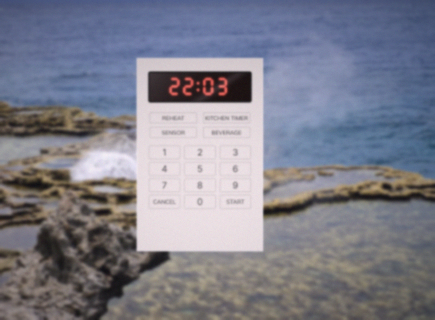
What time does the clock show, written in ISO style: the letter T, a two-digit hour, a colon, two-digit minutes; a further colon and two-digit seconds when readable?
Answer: T22:03
